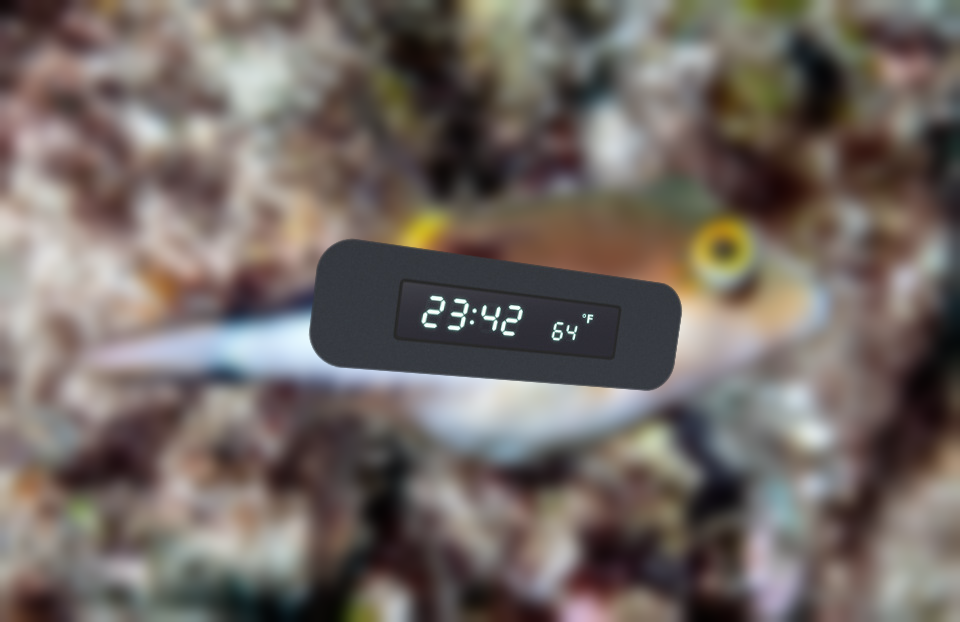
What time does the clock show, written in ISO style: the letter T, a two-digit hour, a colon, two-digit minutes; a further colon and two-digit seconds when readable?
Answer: T23:42
